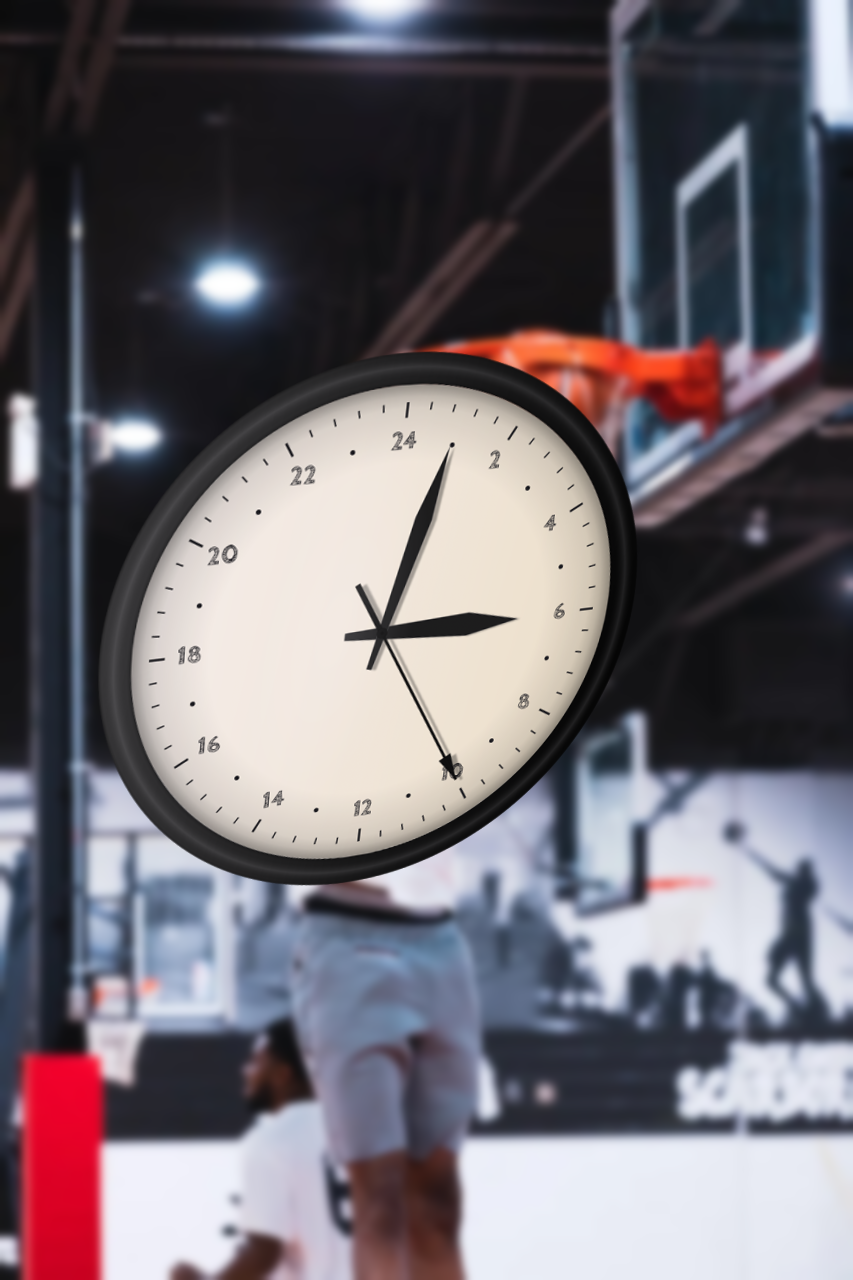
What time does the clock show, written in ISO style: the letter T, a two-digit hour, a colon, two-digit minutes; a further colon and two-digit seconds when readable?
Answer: T06:02:25
